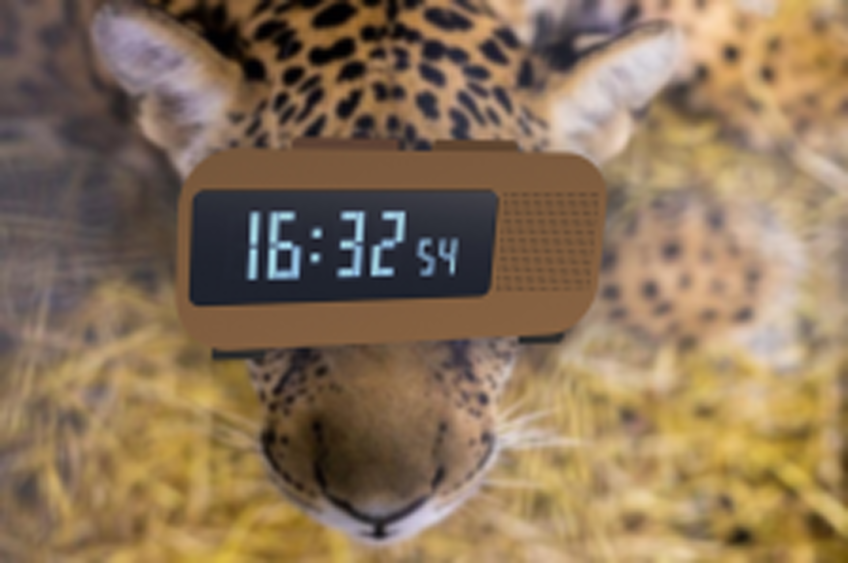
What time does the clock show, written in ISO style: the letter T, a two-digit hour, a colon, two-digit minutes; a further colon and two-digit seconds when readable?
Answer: T16:32:54
